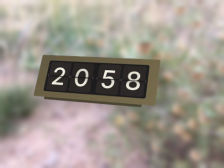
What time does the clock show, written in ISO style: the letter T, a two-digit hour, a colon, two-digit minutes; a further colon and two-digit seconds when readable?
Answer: T20:58
